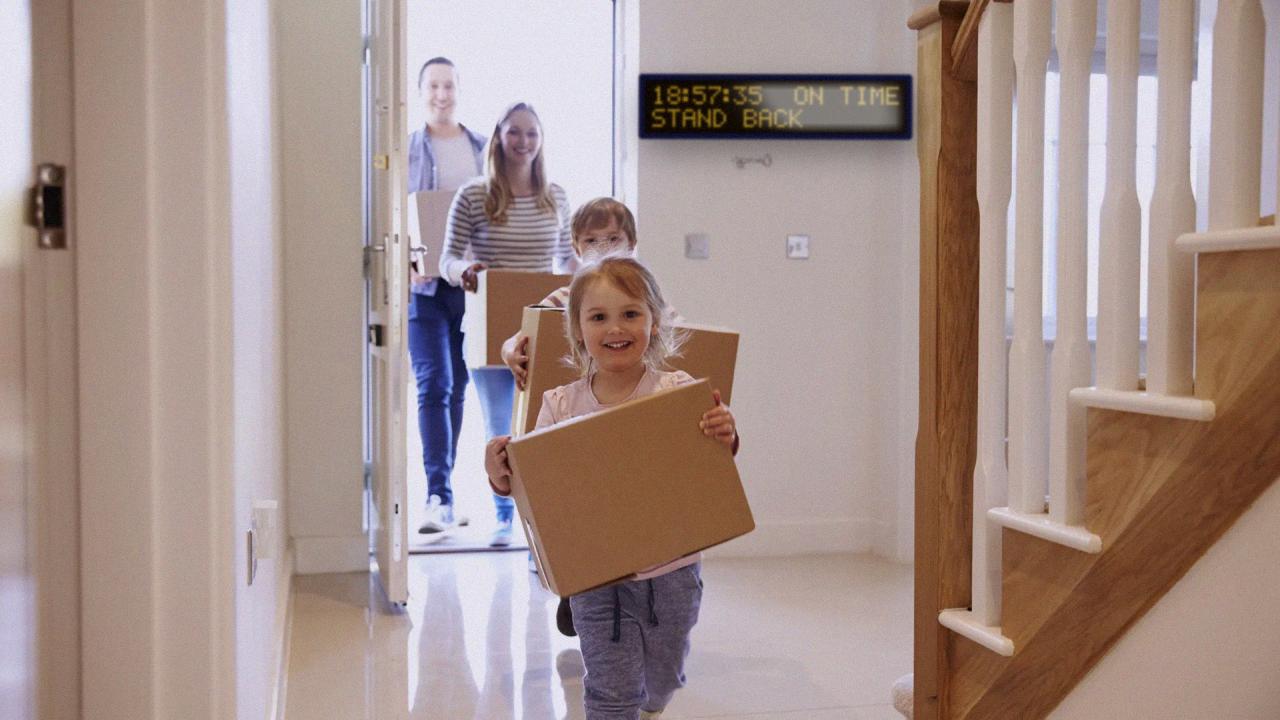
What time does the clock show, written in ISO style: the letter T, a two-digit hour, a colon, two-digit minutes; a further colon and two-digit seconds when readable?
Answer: T18:57:35
